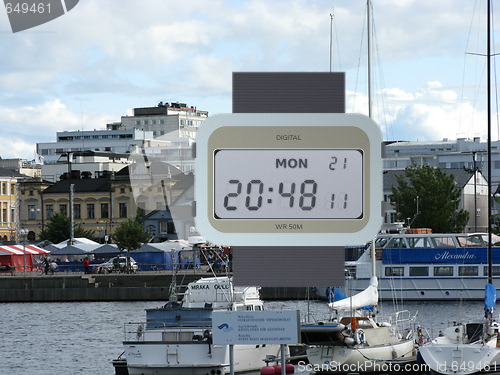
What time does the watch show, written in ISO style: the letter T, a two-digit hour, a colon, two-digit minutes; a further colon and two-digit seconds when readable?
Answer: T20:48:11
